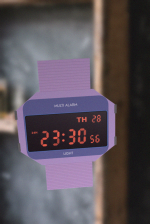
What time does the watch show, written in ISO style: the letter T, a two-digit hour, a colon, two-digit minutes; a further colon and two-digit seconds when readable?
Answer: T23:30:56
